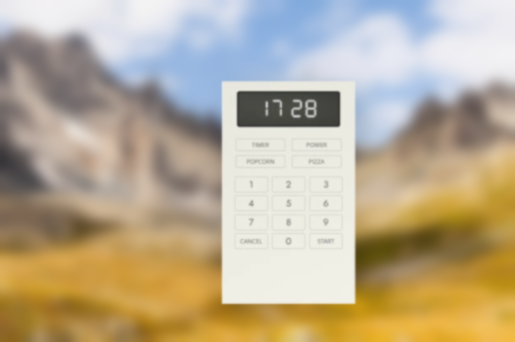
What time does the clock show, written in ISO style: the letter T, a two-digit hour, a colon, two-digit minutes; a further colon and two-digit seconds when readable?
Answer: T17:28
